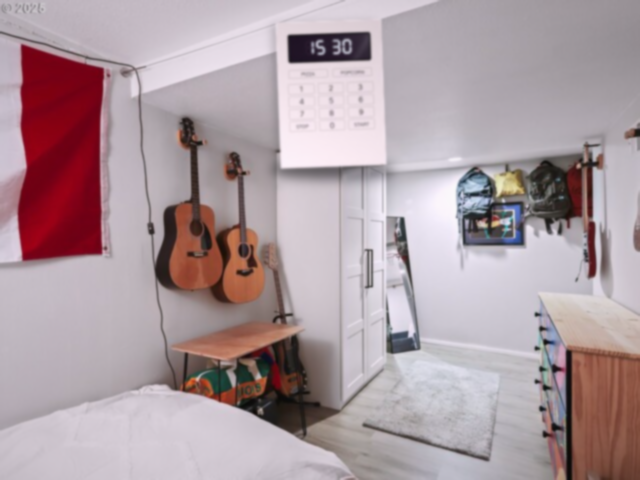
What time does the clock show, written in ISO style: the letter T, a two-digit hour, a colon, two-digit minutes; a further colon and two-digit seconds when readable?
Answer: T15:30
